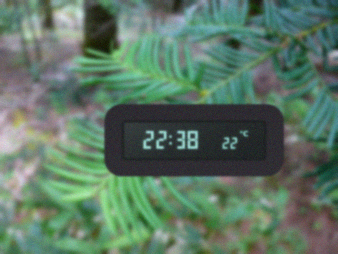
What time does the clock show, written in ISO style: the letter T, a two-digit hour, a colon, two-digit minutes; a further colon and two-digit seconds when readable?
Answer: T22:38
